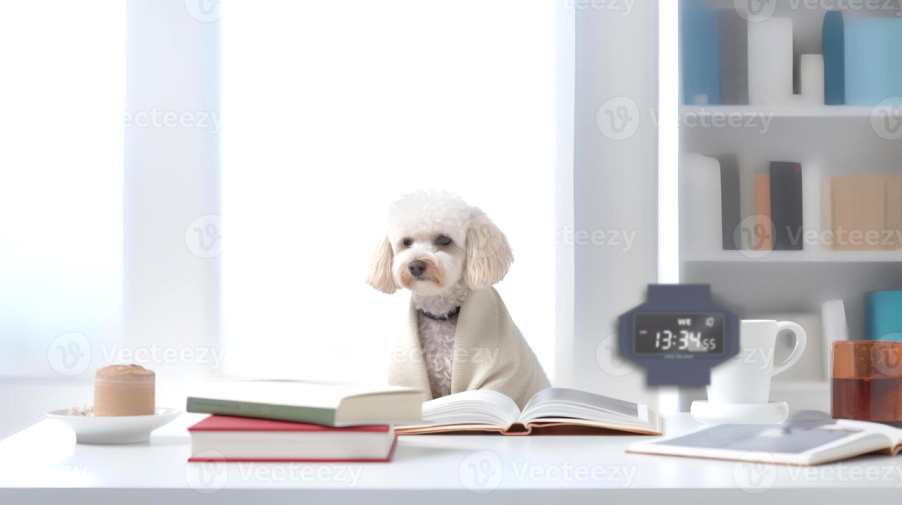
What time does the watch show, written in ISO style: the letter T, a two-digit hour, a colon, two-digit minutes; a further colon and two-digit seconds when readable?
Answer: T13:34
